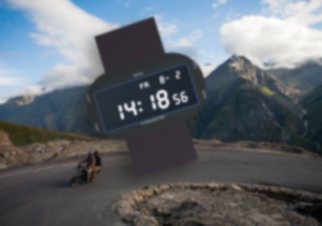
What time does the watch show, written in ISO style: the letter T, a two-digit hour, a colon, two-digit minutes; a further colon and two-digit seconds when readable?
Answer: T14:18
